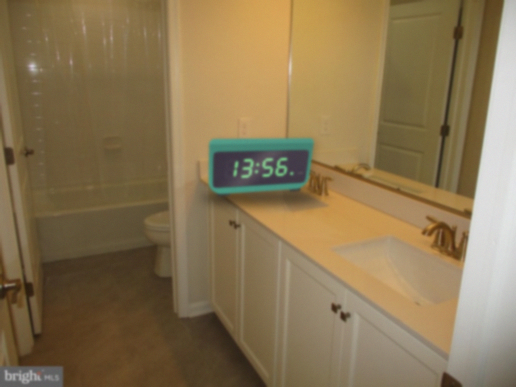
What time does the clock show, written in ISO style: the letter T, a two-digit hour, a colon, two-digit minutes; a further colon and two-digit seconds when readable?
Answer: T13:56
